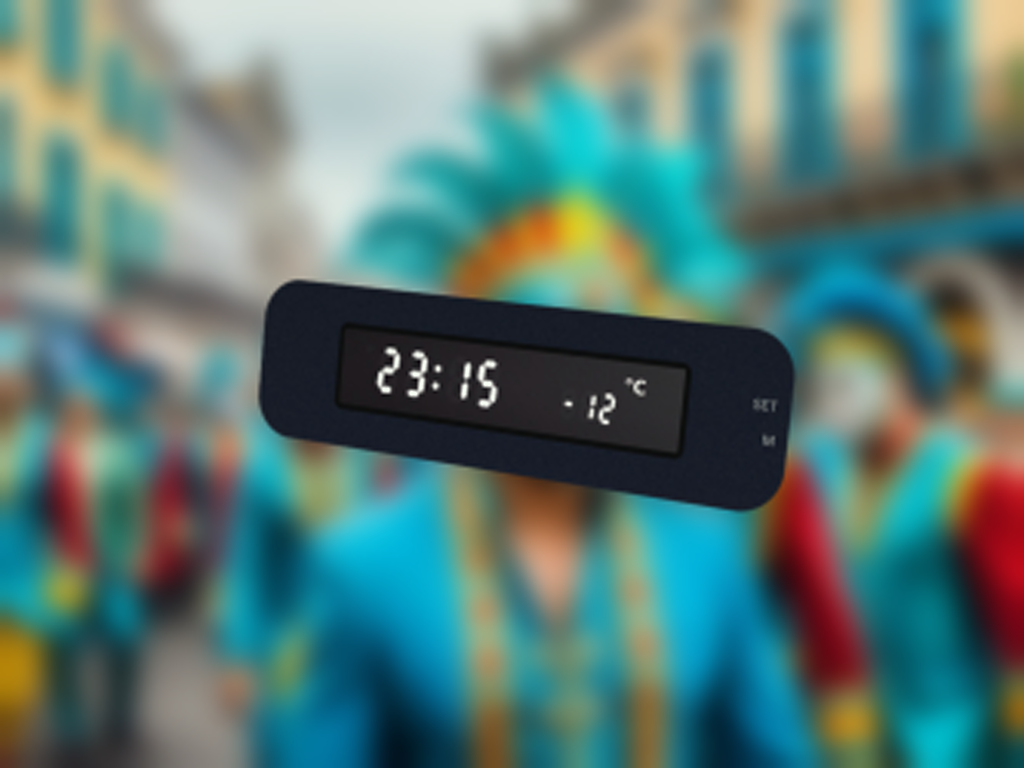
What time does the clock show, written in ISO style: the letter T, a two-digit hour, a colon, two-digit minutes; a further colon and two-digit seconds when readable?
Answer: T23:15
